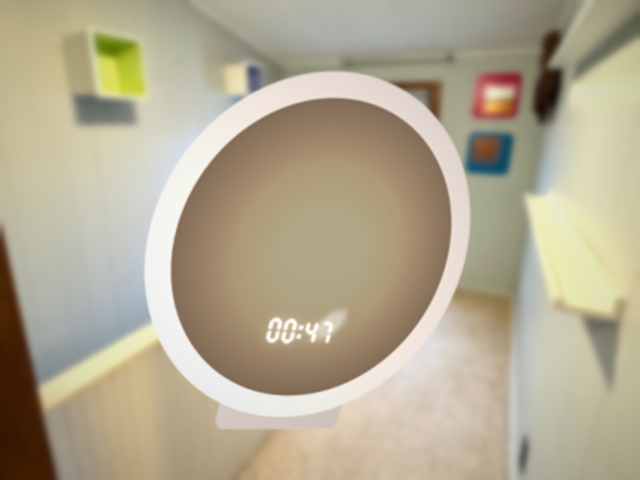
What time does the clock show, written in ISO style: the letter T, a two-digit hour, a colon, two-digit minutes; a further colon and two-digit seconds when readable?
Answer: T00:47
